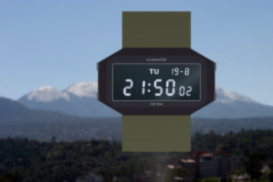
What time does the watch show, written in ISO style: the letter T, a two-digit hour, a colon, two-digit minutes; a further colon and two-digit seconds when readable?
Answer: T21:50:02
